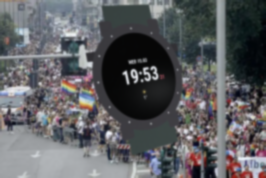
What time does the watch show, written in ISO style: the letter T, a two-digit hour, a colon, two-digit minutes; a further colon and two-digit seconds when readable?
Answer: T19:53
